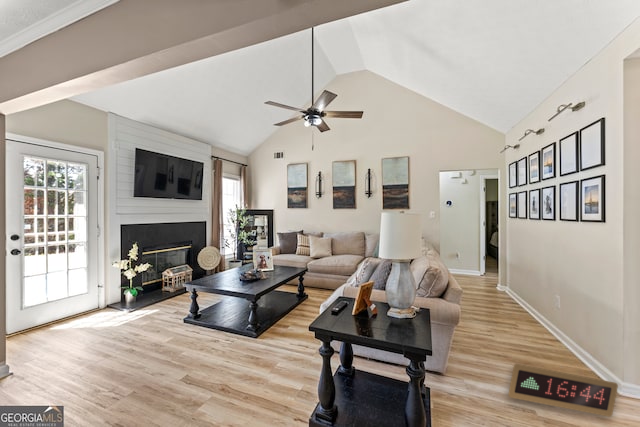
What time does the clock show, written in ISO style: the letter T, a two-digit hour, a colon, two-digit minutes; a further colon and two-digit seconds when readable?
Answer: T16:44
